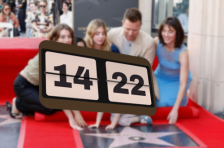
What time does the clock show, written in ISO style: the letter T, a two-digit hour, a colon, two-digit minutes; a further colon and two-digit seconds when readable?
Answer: T14:22
